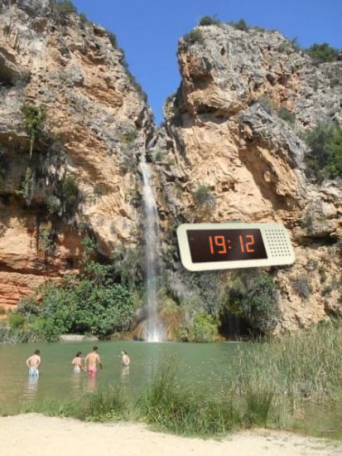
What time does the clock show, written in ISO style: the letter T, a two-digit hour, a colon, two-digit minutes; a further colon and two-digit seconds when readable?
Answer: T19:12
